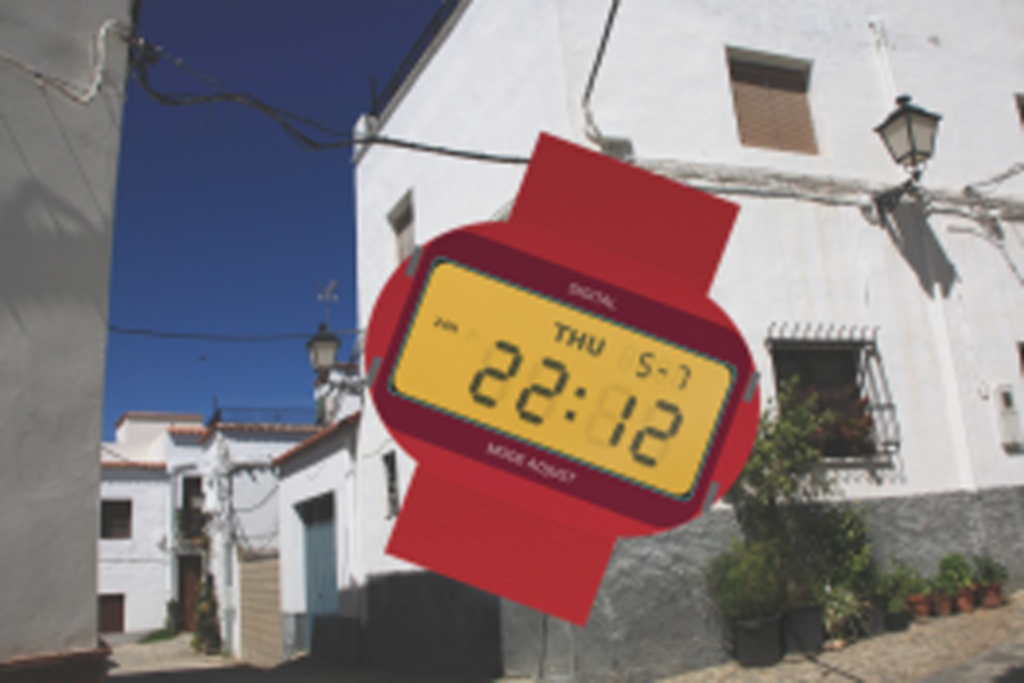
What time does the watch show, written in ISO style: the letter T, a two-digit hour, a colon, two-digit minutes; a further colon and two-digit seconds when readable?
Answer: T22:12
